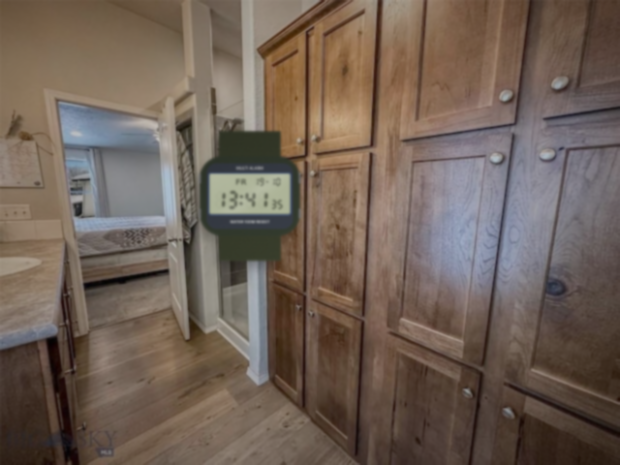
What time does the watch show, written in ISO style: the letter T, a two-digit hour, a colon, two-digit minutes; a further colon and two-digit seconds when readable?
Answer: T13:41
